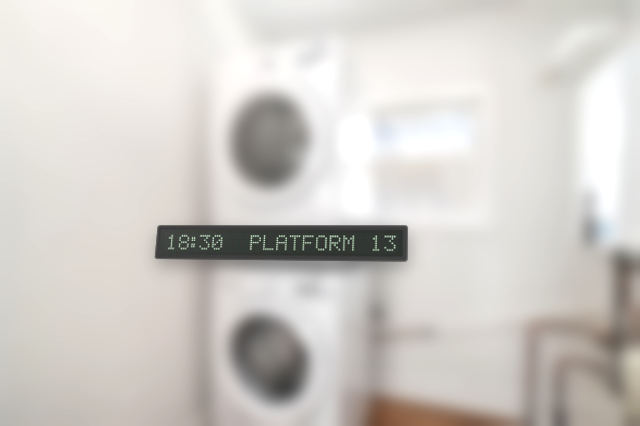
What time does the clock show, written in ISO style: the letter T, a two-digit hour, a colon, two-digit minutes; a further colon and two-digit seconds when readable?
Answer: T18:30
